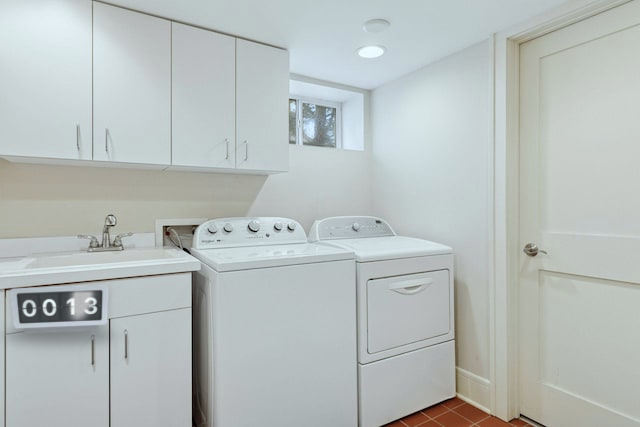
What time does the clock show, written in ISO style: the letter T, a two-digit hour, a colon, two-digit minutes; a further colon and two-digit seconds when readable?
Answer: T00:13
